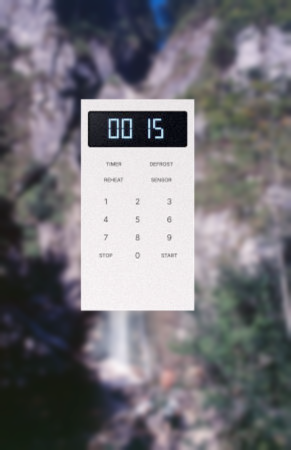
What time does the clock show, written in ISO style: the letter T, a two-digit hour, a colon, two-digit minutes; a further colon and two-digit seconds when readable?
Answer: T00:15
